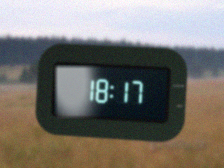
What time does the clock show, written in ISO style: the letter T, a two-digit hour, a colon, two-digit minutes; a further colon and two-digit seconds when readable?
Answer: T18:17
